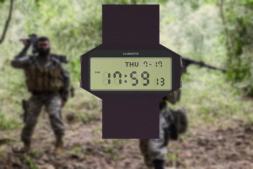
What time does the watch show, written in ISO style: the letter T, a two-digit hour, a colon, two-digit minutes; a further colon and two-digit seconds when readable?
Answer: T17:59:13
